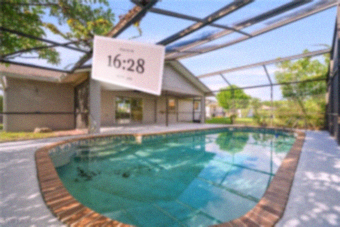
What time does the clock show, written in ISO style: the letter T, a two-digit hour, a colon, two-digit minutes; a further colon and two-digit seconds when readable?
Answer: T16:28
